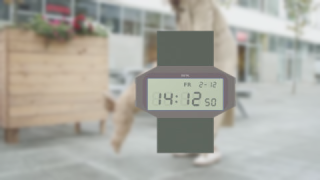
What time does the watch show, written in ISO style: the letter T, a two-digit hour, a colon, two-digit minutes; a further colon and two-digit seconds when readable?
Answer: T14:12:50
